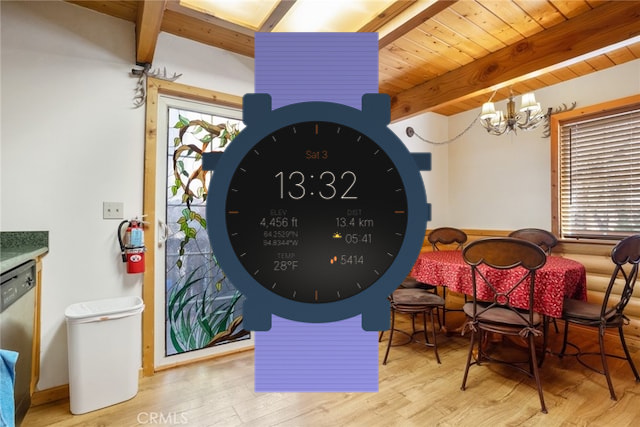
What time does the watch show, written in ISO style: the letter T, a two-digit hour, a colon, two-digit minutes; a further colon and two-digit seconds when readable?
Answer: T13:32
